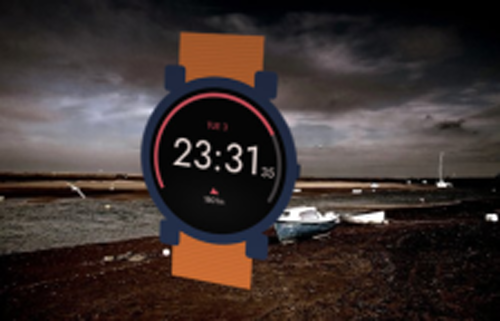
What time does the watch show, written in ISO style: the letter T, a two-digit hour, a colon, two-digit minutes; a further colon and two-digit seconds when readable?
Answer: T23:31
